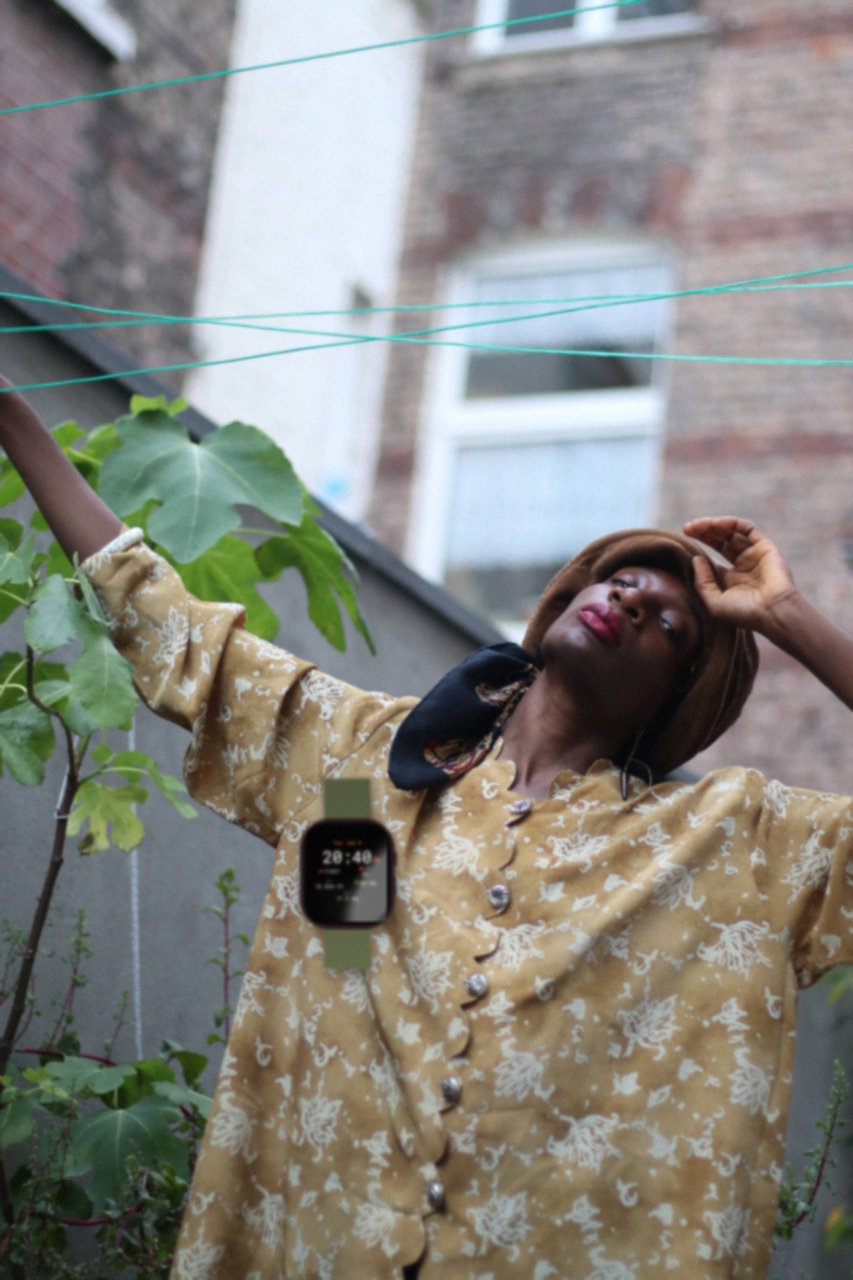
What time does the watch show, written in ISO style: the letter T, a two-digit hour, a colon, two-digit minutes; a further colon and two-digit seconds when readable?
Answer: T20:40
